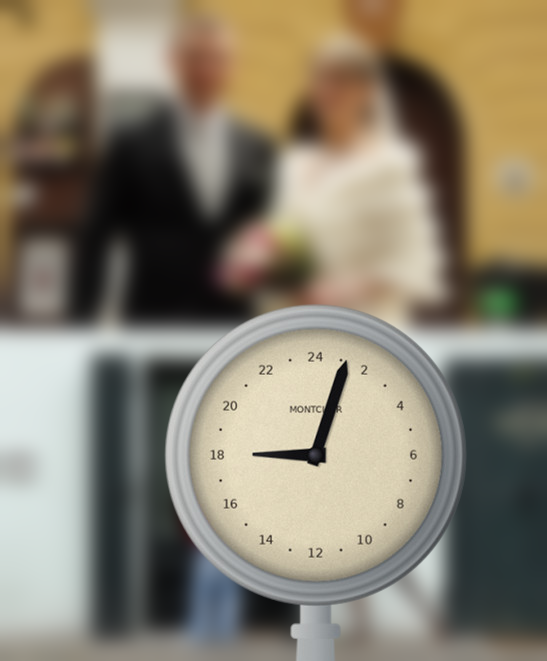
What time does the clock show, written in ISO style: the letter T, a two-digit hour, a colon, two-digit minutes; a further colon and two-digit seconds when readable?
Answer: T18:03
